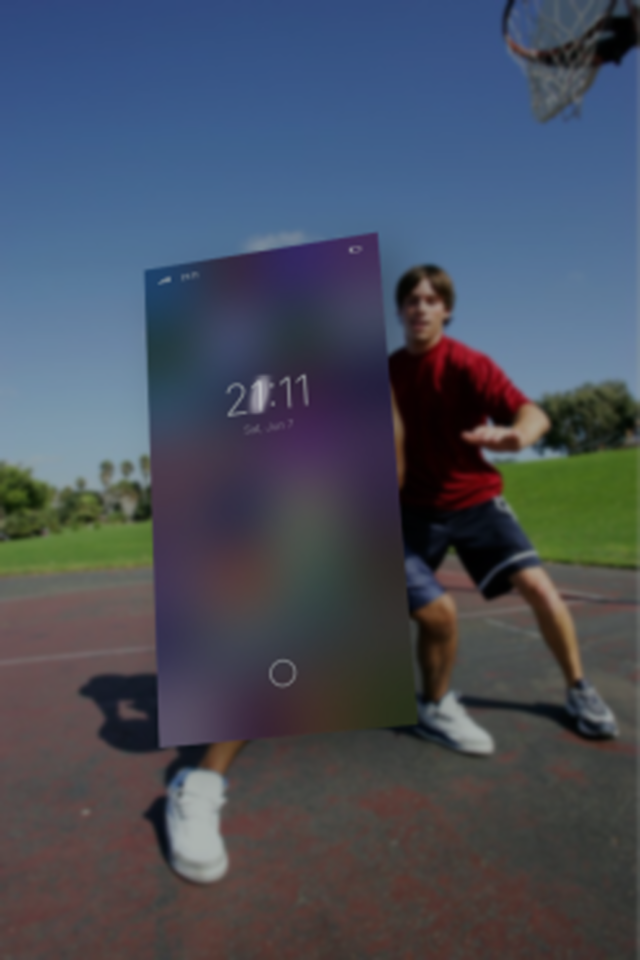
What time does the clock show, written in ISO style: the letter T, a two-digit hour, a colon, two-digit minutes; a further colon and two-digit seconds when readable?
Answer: T21:11
